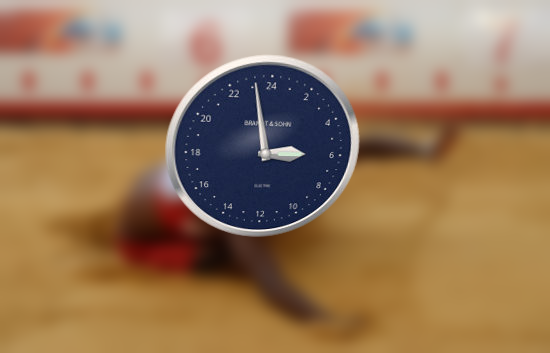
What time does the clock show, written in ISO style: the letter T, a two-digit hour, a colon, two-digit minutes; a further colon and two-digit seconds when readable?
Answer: T05:58
